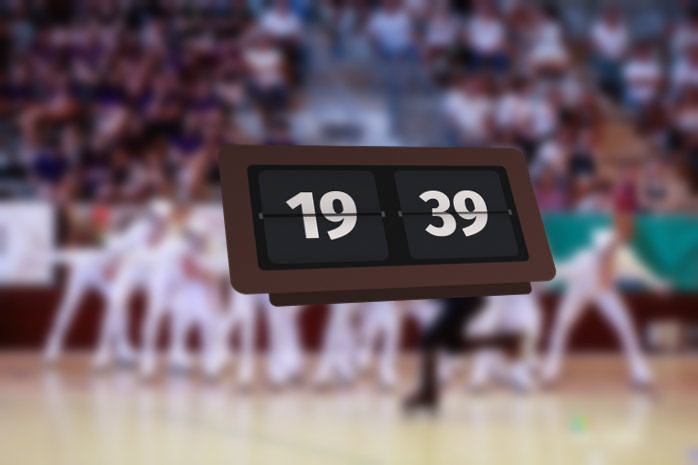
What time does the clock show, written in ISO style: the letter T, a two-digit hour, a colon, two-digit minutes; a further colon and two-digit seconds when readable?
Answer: T19:39
